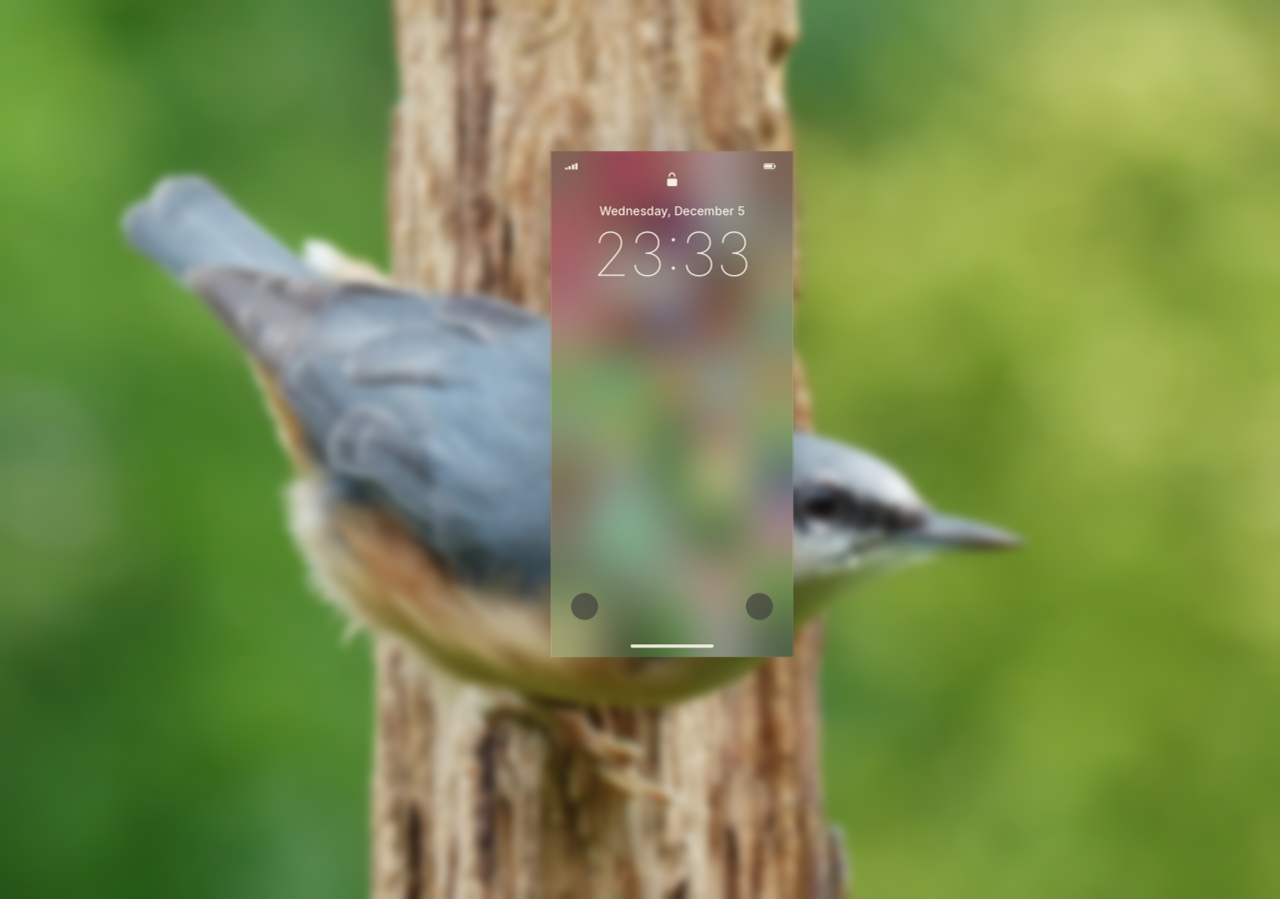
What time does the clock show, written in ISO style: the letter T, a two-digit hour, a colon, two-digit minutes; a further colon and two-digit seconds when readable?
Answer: T23:33
